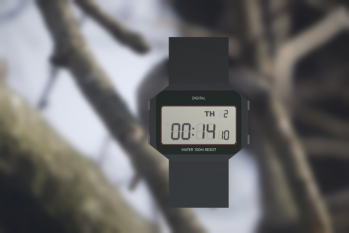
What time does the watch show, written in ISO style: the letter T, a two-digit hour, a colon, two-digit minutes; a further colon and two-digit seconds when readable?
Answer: T00:14:10
